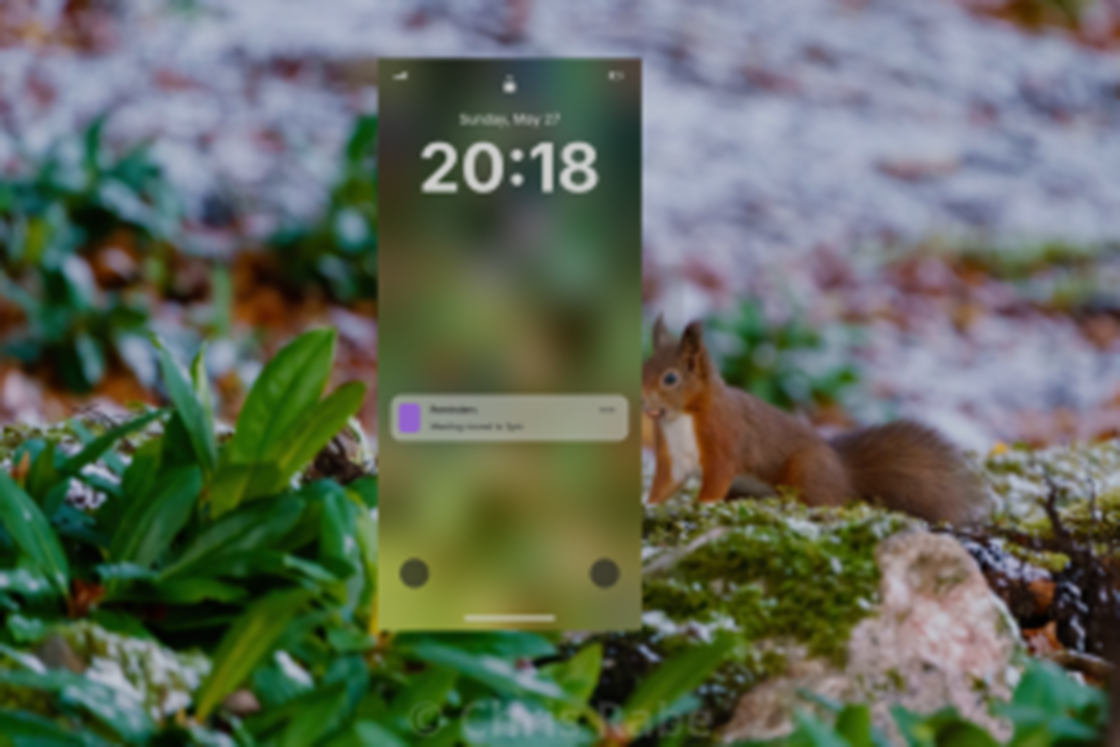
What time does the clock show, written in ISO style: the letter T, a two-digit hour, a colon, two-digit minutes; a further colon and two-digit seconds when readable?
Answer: T20:18
